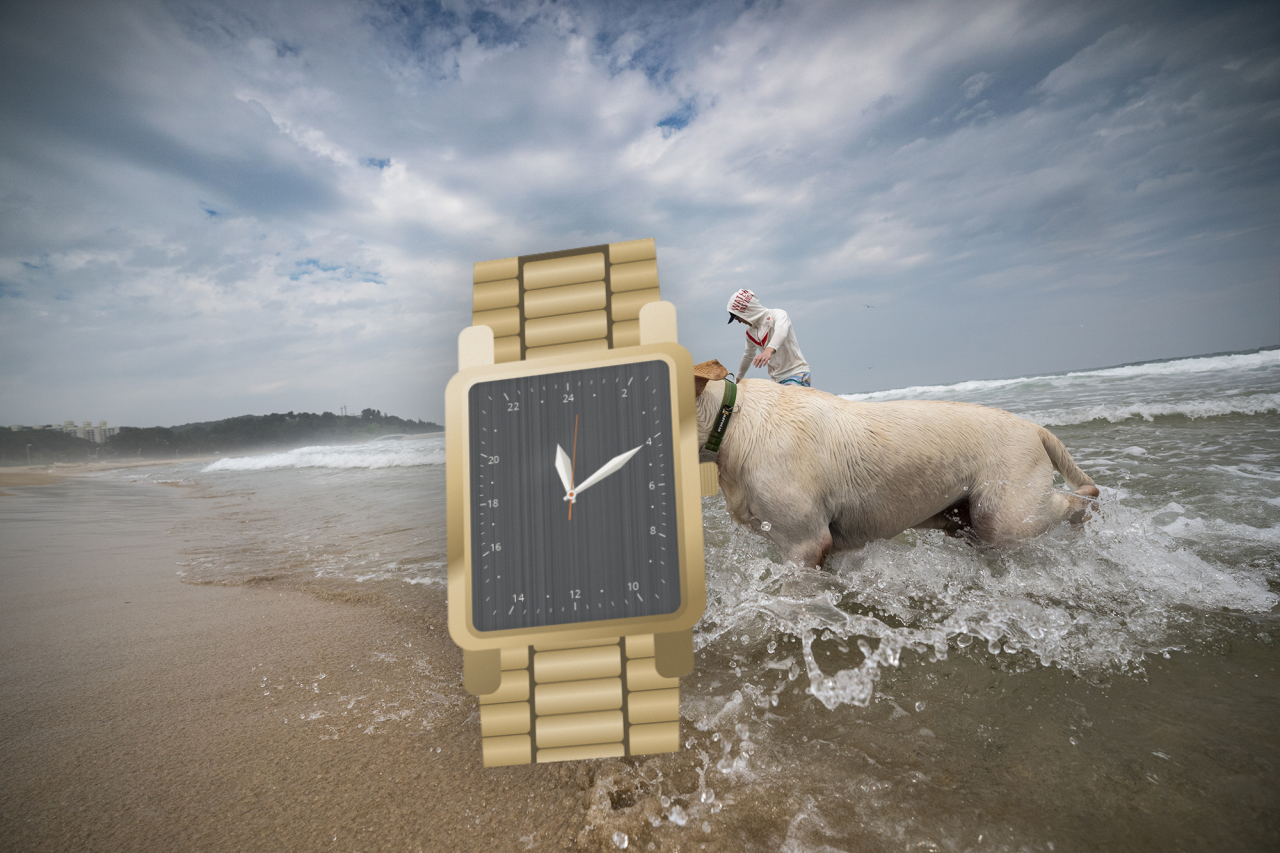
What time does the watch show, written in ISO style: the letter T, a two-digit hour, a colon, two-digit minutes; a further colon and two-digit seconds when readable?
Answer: T23:10:01
